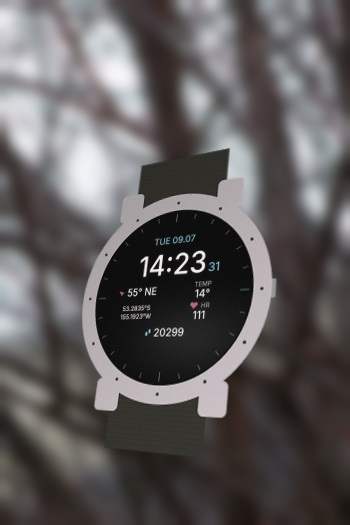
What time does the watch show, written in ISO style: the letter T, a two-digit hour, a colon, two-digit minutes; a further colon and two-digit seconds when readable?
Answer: T14:23:31
